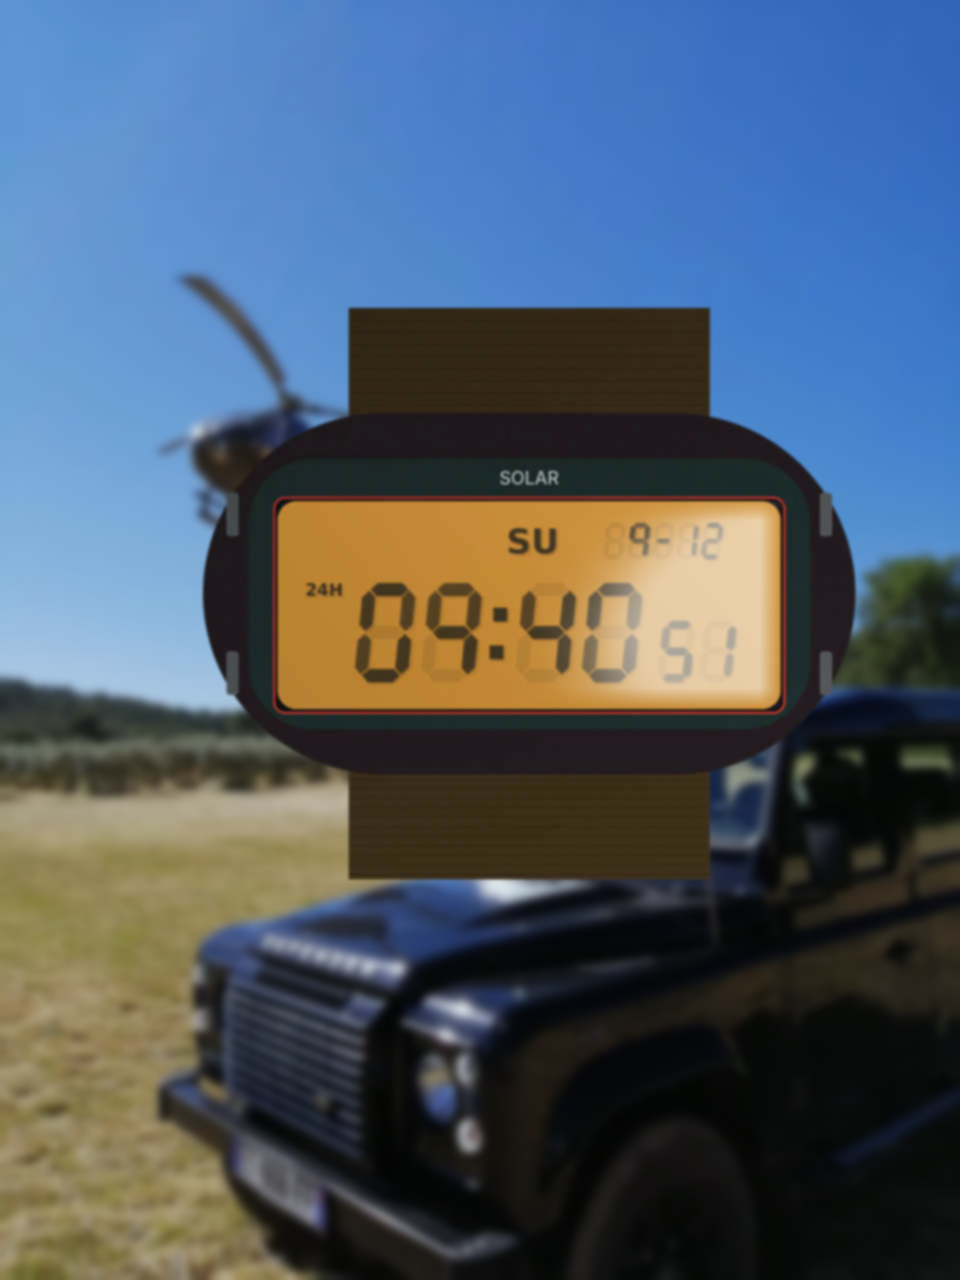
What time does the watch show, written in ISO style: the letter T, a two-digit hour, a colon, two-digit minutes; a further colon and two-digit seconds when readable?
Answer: T09:40:51
